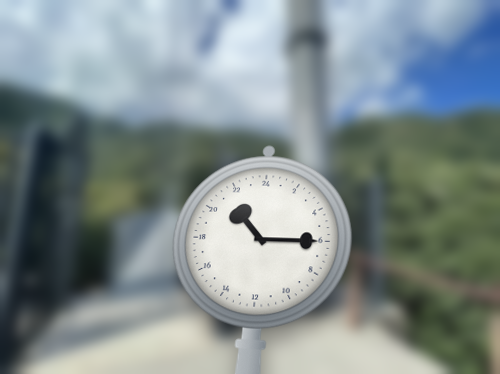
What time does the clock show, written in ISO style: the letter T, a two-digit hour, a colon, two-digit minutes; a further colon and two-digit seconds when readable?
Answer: T21:15
